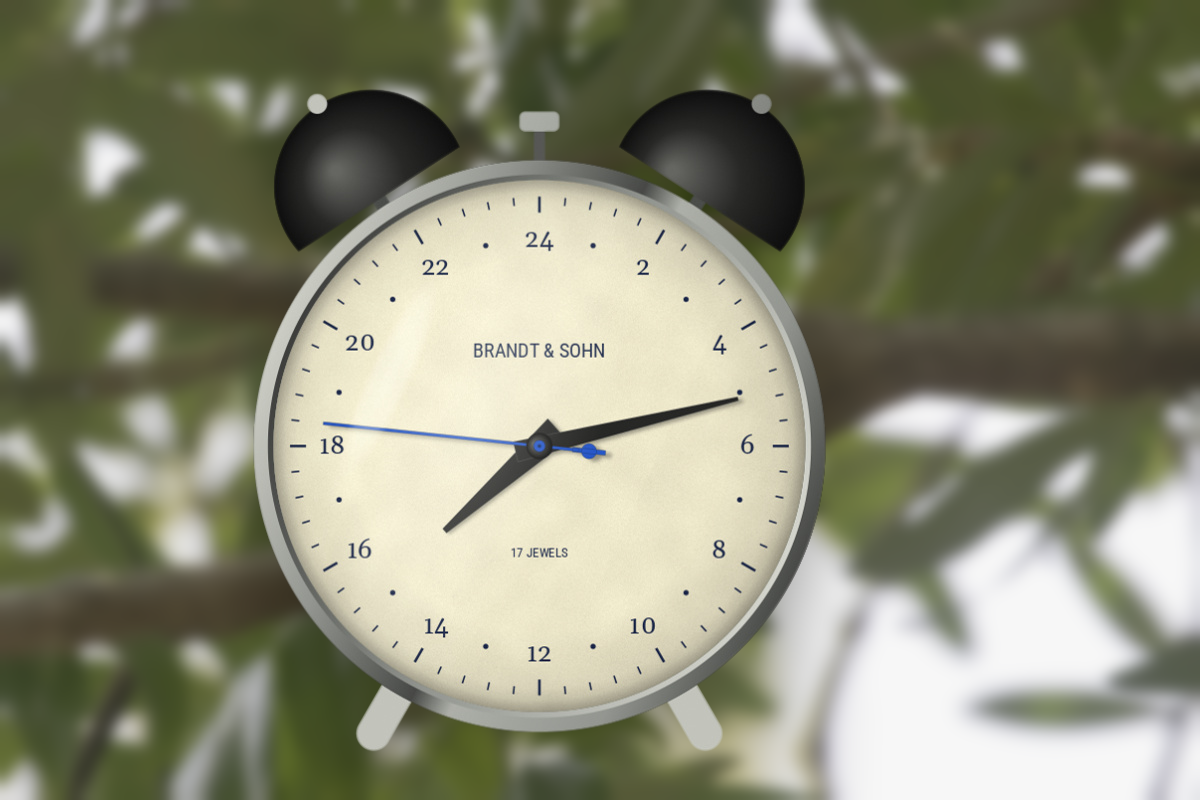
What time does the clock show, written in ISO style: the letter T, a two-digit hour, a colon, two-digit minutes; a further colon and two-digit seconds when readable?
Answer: T15:12:46
